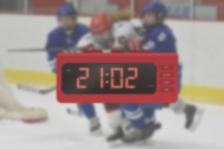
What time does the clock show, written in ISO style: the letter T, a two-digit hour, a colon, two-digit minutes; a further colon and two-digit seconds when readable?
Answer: T21:02
